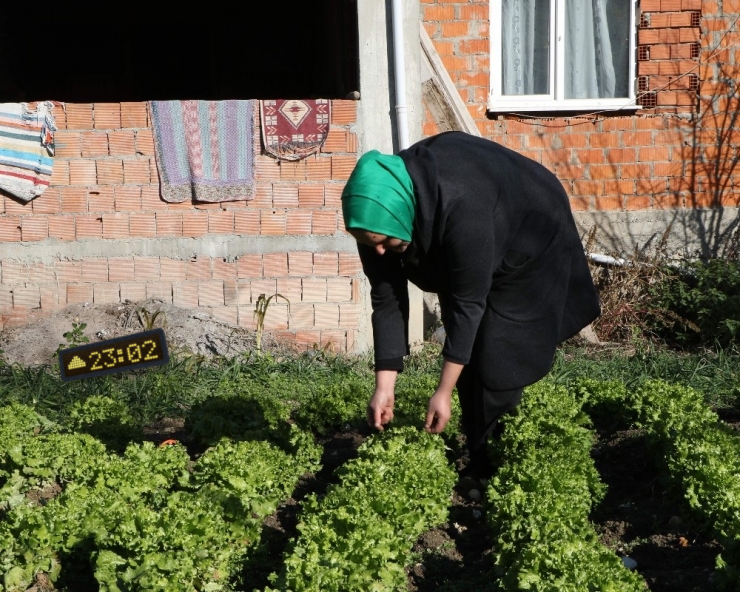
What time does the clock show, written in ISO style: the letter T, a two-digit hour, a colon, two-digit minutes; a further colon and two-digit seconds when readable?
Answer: T23:02
